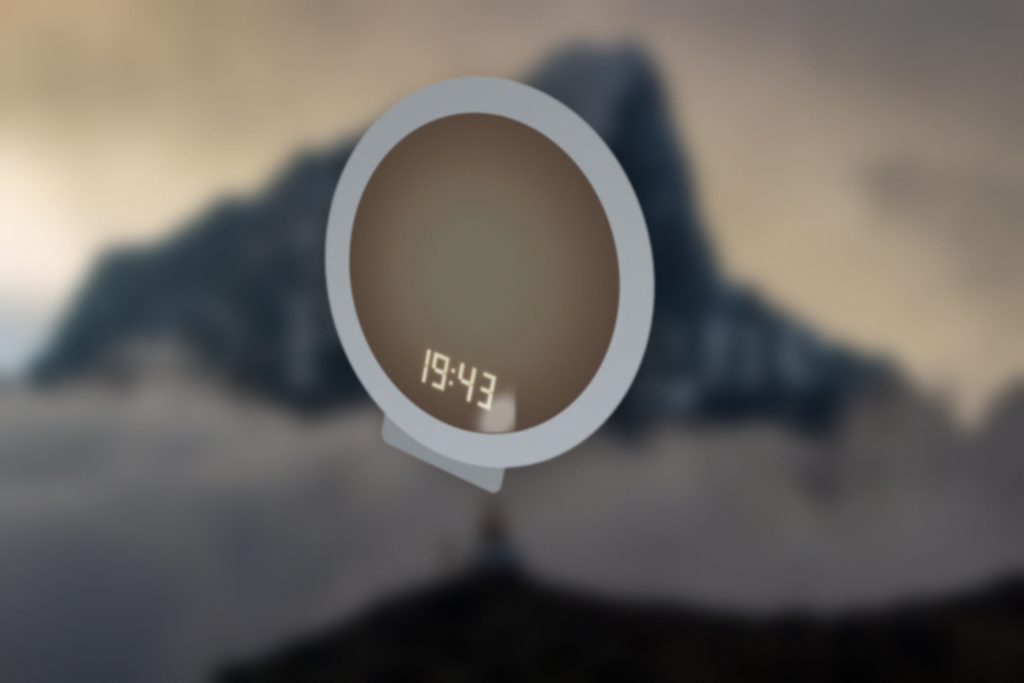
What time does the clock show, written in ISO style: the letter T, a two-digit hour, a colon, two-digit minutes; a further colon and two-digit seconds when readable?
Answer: T19:43
